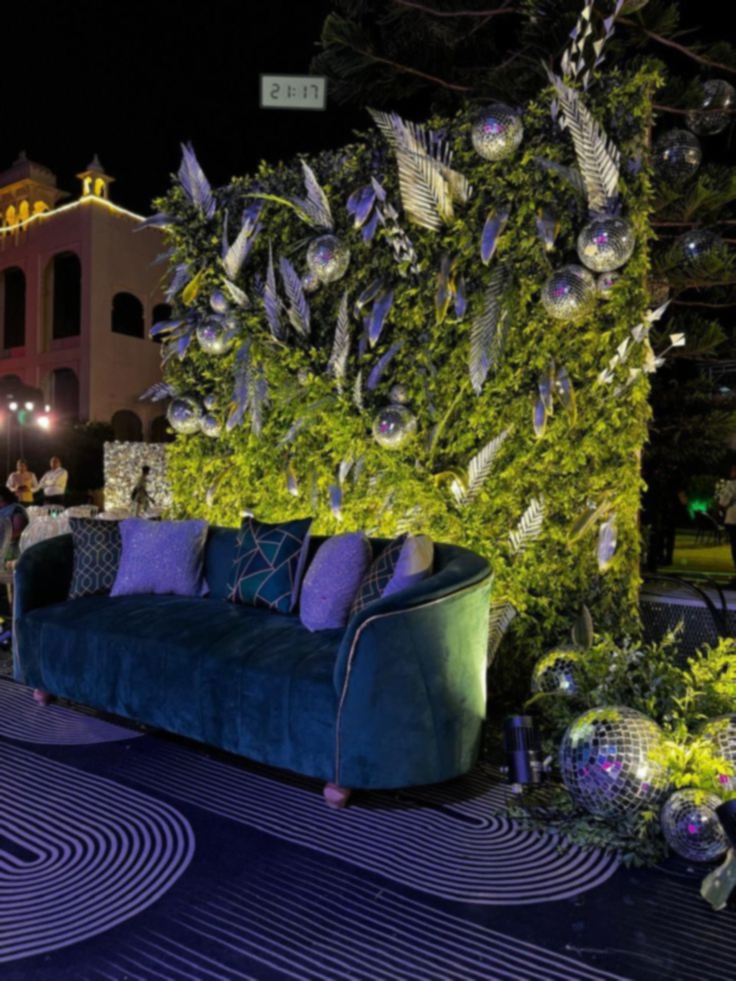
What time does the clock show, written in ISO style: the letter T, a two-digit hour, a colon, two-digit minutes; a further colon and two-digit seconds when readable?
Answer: T21:17
